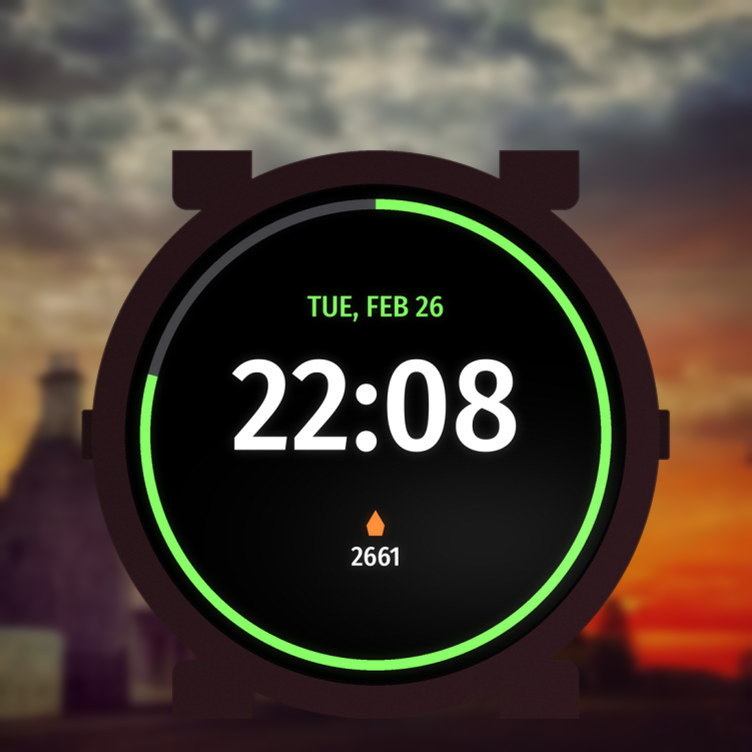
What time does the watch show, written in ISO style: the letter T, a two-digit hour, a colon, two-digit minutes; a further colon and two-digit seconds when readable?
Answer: T22:08
